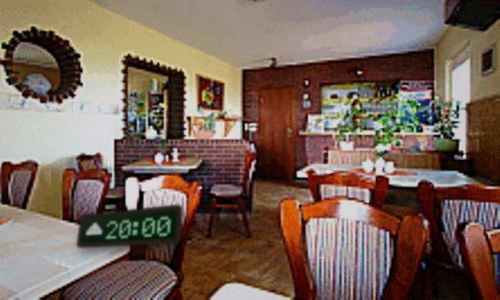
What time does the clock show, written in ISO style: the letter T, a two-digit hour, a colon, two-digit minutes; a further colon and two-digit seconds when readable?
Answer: T20:00
